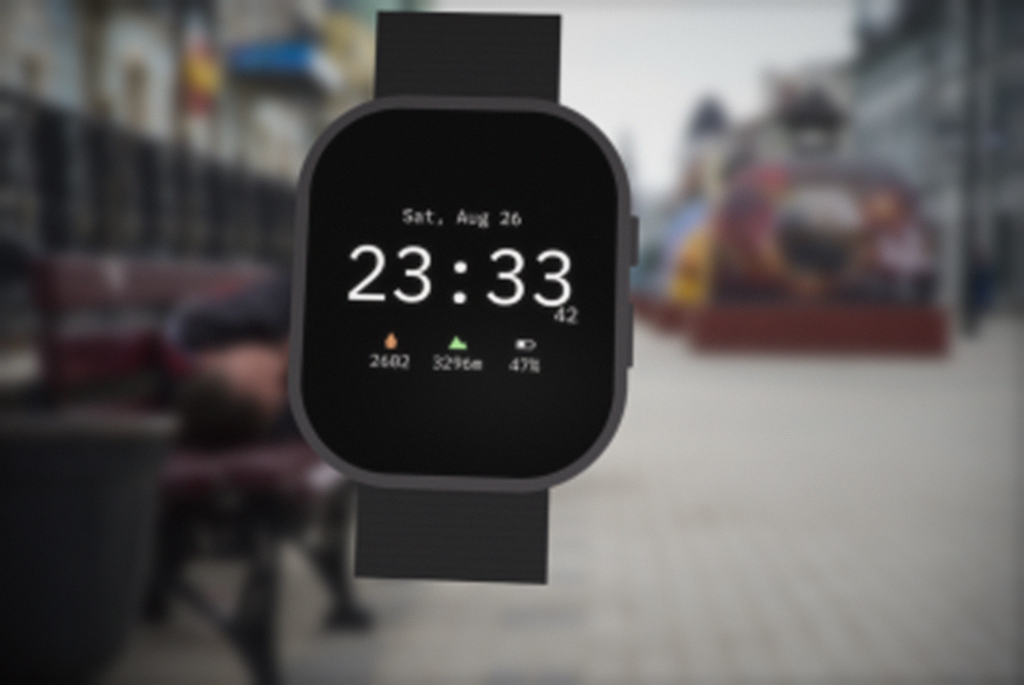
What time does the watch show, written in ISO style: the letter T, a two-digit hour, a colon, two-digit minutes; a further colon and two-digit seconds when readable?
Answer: T23:33
